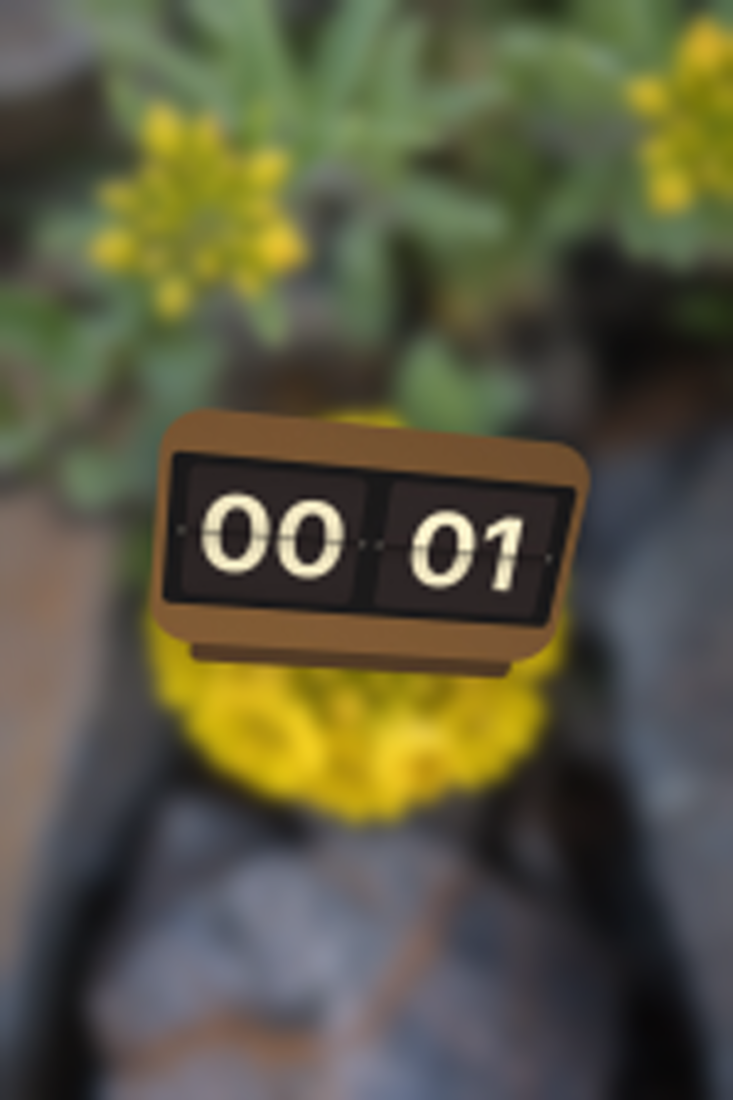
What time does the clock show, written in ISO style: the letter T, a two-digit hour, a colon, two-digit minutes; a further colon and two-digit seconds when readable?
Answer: T00:01
